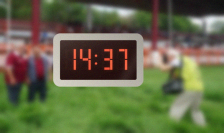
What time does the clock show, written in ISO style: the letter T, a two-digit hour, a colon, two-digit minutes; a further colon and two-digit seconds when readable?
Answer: T14:37
